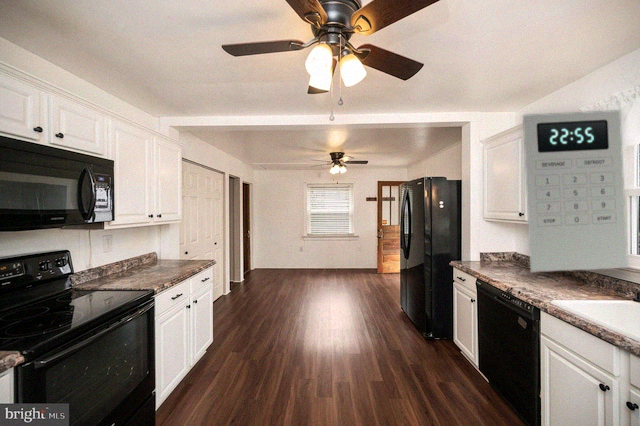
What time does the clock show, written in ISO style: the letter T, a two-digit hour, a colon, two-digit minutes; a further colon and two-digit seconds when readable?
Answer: T22:55
